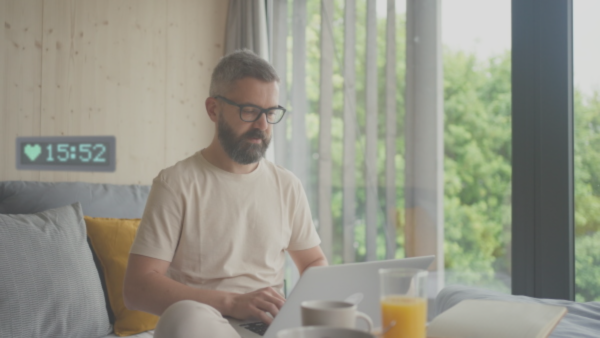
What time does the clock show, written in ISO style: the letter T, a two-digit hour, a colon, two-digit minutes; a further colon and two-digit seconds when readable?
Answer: T15:52
